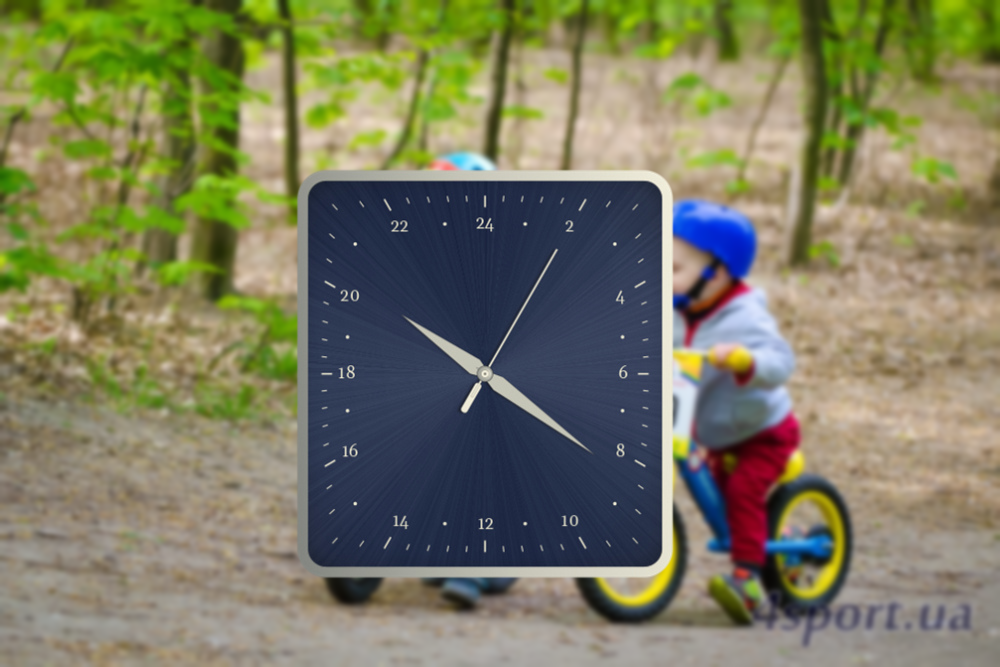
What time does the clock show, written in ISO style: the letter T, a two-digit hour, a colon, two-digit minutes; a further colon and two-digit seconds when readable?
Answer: T20:21:05
